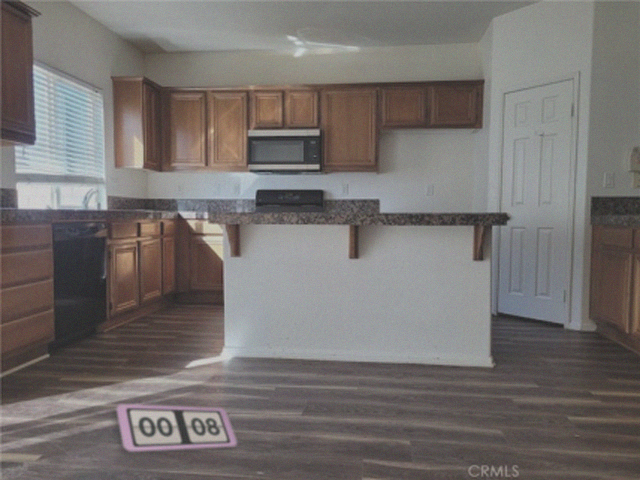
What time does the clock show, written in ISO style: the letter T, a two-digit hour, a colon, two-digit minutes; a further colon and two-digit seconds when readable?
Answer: T00:08
